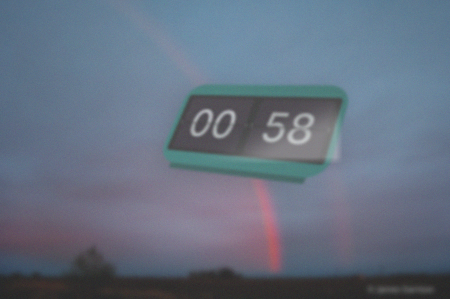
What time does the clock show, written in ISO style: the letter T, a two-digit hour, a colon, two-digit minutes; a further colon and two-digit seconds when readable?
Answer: T00:58
